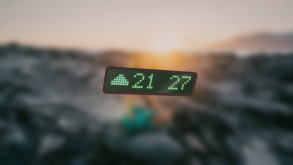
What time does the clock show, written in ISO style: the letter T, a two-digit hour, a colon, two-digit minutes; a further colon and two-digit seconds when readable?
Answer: T21:27
